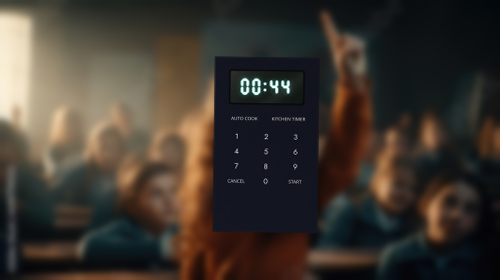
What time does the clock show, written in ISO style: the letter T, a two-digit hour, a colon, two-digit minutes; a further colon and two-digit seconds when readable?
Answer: T00:44
